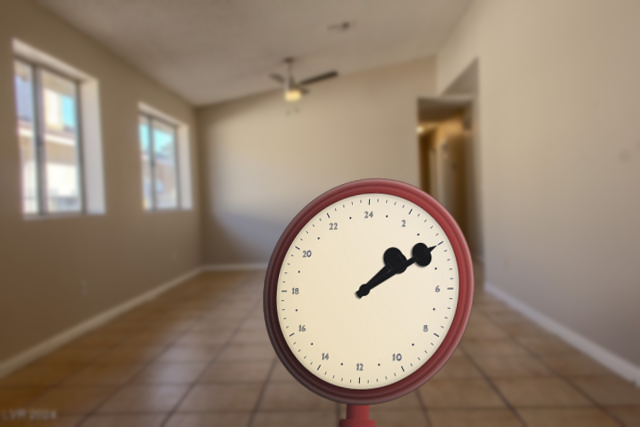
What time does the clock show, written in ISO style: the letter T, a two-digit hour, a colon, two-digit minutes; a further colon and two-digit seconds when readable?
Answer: T03:10
